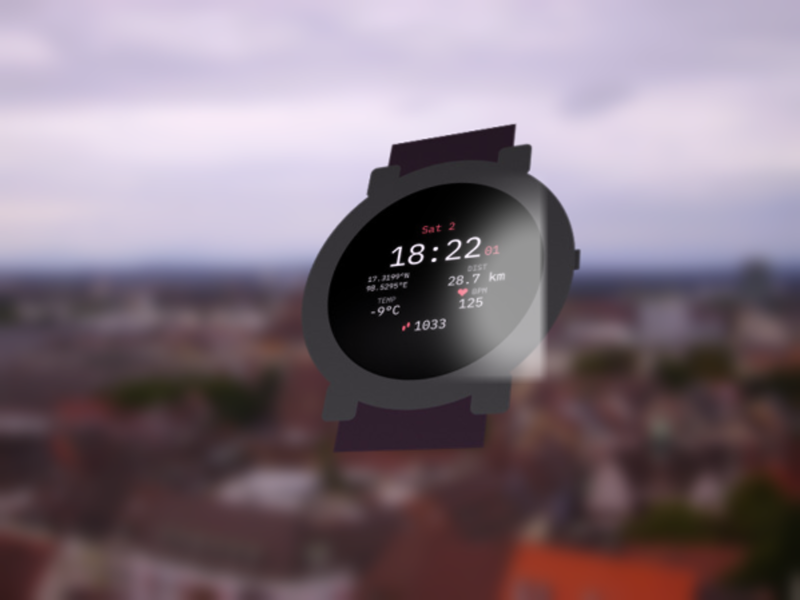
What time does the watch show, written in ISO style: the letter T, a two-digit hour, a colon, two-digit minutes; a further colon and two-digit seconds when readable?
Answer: T18:22:01
